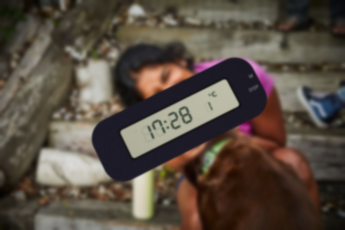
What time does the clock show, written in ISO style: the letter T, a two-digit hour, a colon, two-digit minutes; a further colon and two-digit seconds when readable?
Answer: T17:28
